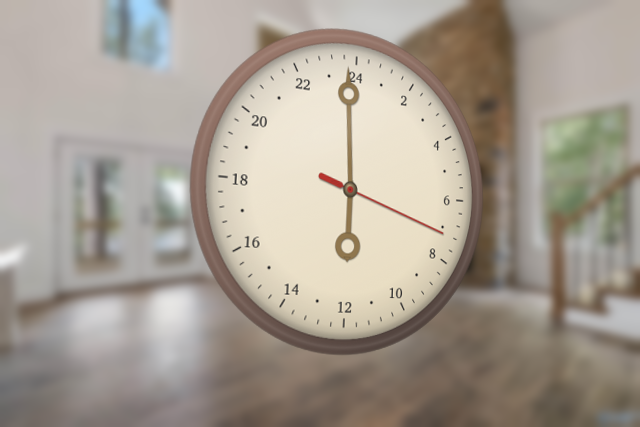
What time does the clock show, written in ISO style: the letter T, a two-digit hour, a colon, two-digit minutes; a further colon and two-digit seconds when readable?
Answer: T11:59:18
